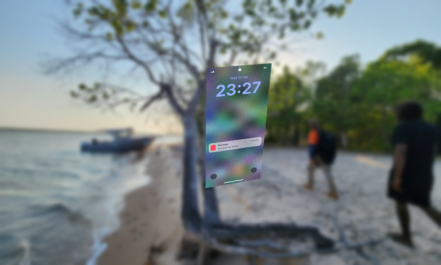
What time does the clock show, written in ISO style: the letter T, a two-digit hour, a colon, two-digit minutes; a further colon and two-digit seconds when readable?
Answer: T23:27
